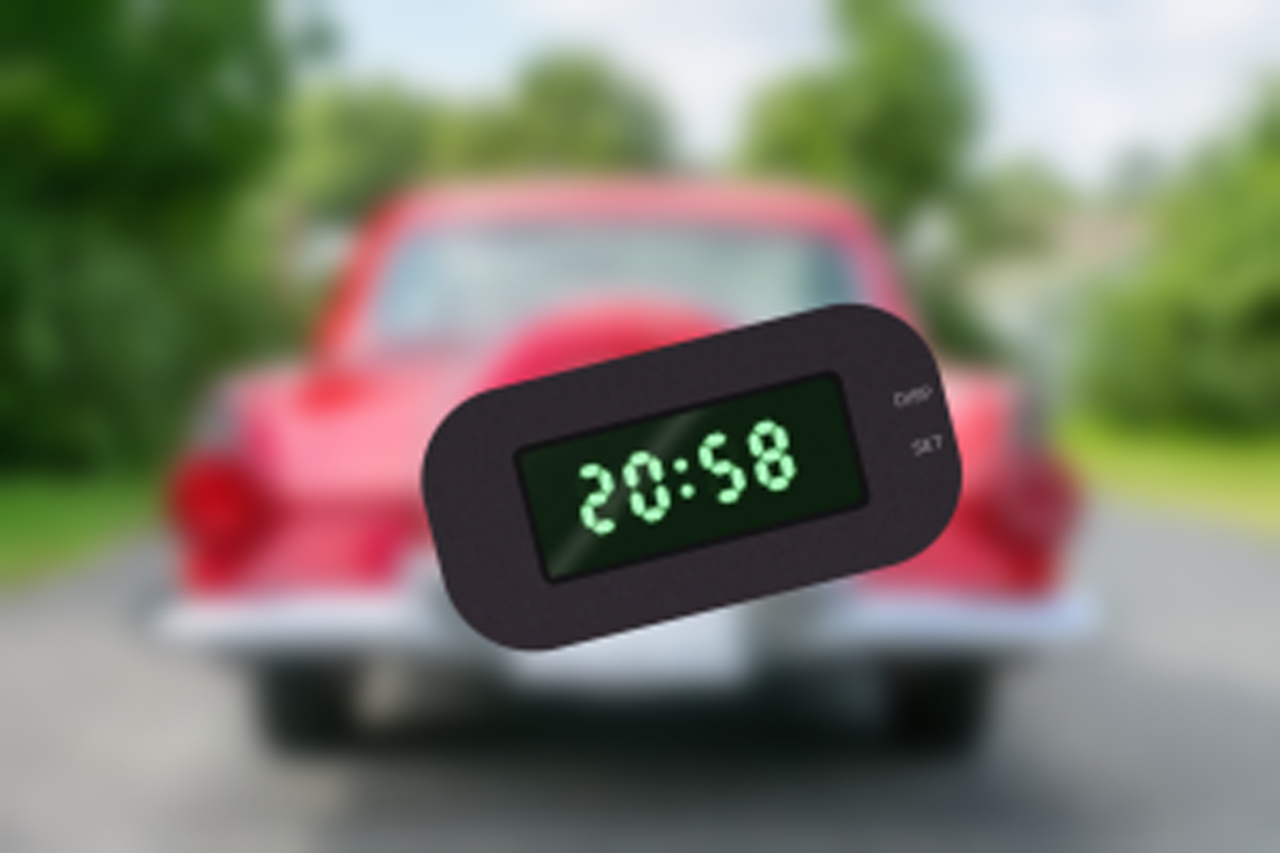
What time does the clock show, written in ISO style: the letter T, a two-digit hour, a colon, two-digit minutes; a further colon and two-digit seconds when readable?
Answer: T20:58
